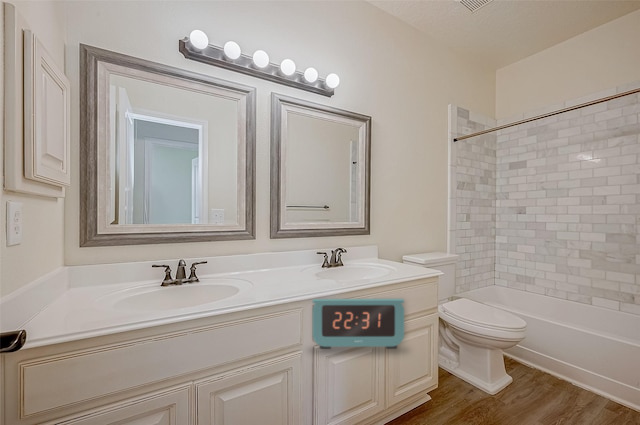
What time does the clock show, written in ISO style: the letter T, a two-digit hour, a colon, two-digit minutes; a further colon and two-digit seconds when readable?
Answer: T22:31
